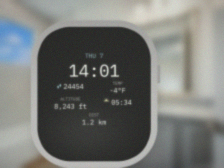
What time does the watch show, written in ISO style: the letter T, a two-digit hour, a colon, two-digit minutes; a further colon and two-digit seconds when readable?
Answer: T14:01
